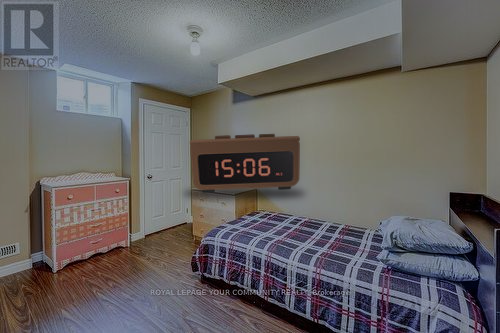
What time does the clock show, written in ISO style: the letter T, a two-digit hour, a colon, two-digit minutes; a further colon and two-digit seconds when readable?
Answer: T15:06
